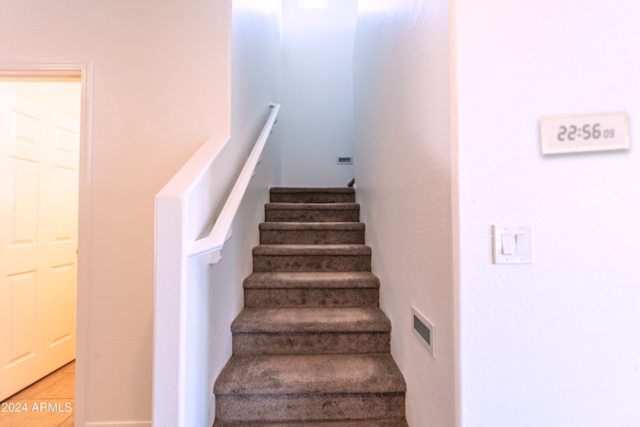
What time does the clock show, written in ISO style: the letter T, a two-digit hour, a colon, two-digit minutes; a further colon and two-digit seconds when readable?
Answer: T22:56
